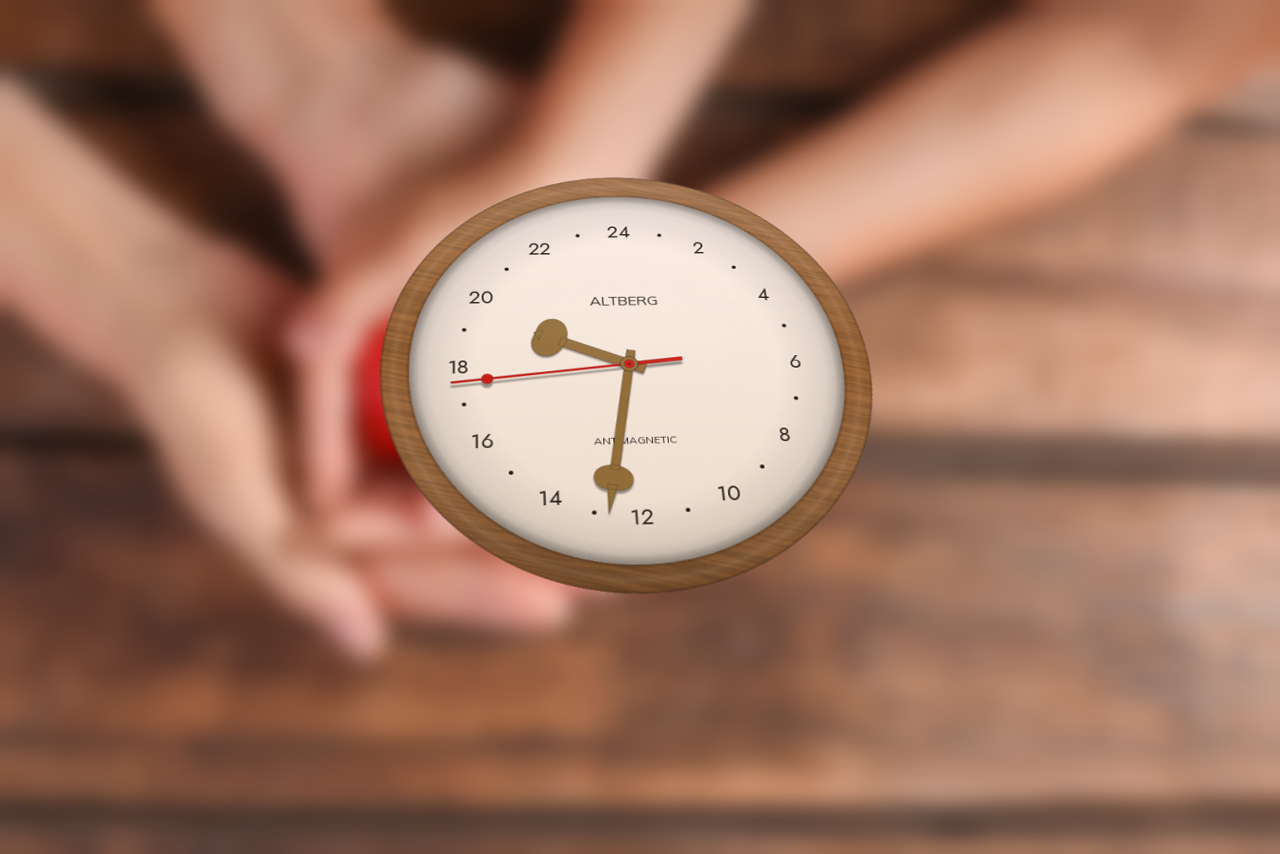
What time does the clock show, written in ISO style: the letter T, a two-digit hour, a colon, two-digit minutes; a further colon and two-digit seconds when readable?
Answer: T19:31:44
